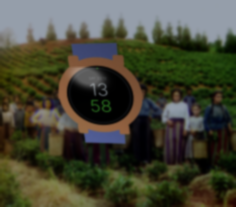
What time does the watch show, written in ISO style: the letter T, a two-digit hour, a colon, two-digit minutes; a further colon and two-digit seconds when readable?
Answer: T13:58
